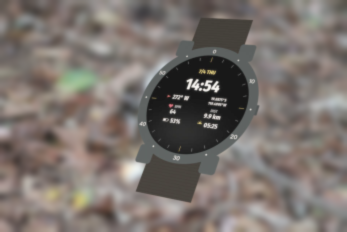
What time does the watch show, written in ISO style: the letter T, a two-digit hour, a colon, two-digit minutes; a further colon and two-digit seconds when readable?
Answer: T14:54
